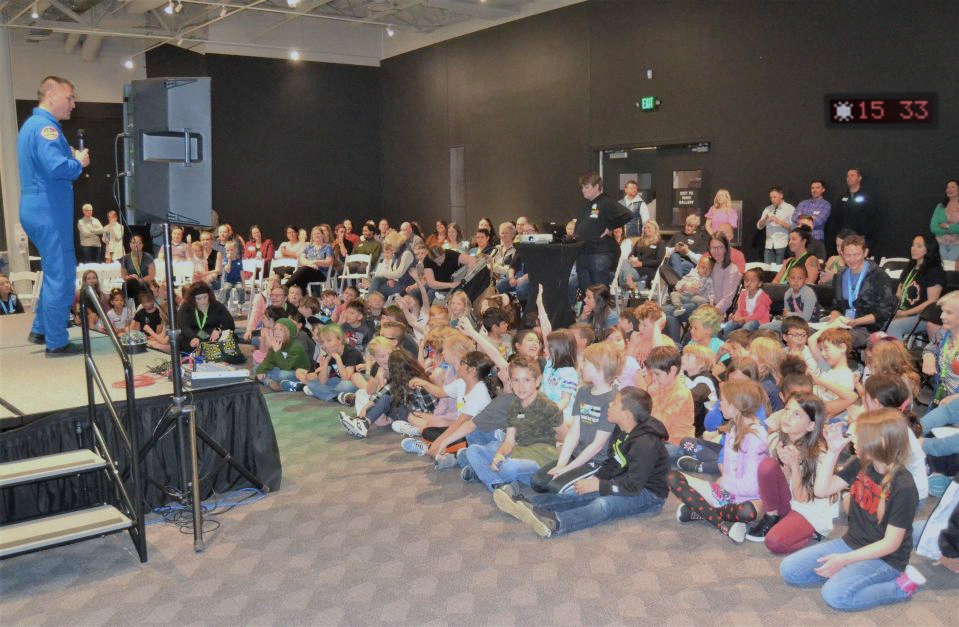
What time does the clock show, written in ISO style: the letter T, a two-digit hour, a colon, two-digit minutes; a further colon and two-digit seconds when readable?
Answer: T15:33
